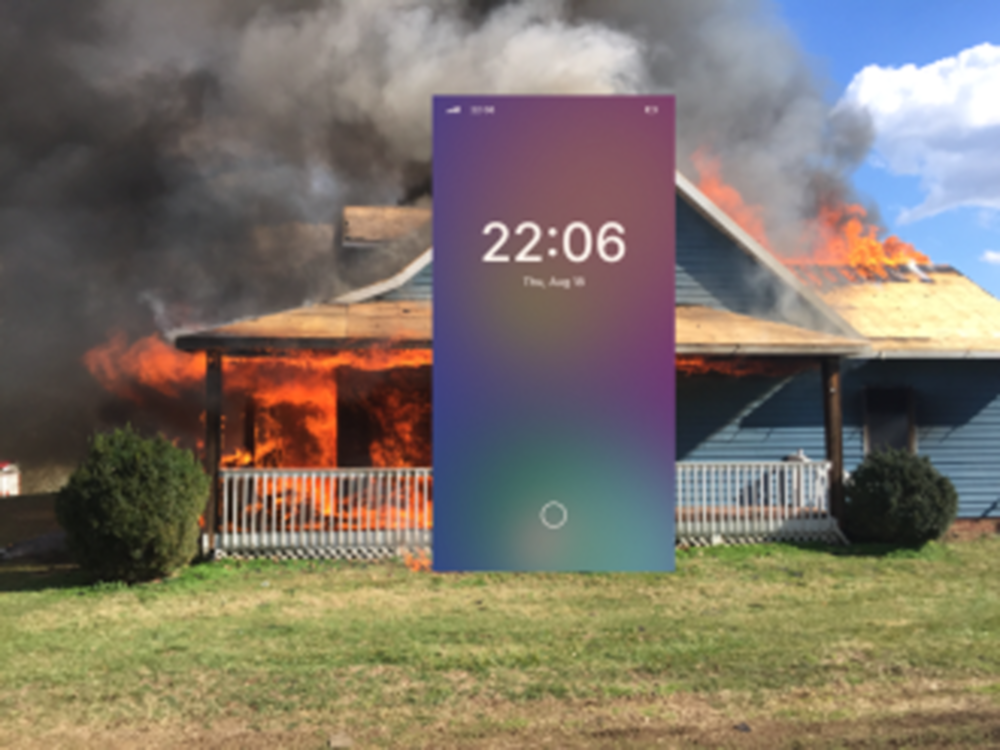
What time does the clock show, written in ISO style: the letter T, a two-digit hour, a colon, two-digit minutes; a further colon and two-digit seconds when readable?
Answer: T22:06
